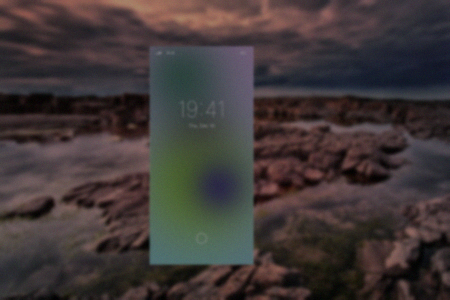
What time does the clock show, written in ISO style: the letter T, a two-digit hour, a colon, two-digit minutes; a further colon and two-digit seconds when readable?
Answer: T19:41
